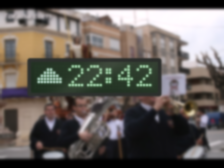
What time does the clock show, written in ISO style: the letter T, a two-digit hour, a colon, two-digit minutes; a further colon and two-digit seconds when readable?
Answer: T22:42
